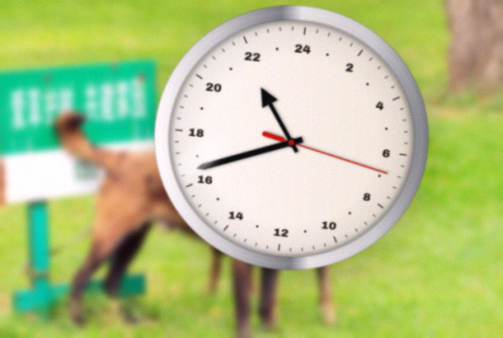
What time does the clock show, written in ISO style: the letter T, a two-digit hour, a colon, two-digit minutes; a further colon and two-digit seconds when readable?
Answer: T21:41:17
